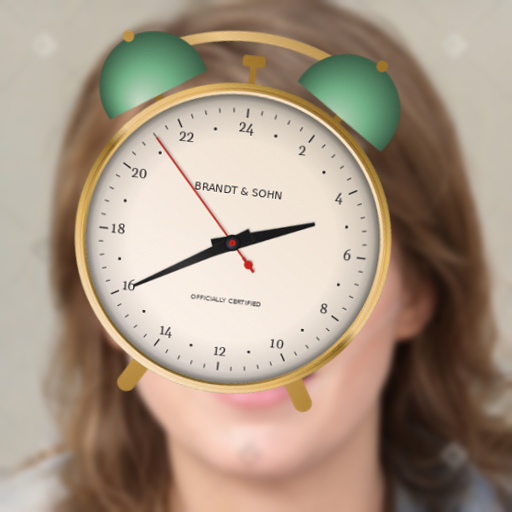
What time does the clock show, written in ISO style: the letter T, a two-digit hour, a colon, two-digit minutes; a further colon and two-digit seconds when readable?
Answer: T04:39:53
